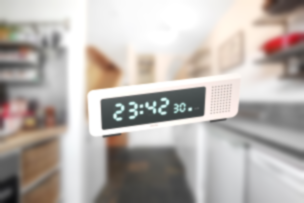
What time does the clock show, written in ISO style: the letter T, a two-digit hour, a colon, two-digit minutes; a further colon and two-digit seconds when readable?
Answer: T23:42
